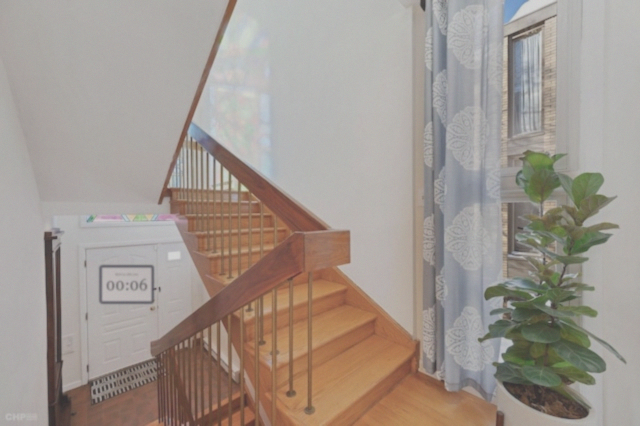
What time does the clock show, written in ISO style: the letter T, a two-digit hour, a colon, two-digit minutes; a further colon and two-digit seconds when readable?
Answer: T00:06
